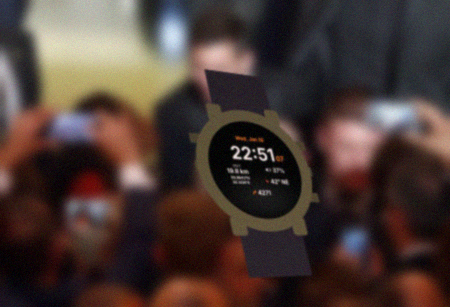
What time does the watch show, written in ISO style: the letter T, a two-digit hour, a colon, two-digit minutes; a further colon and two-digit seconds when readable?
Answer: T22:51
